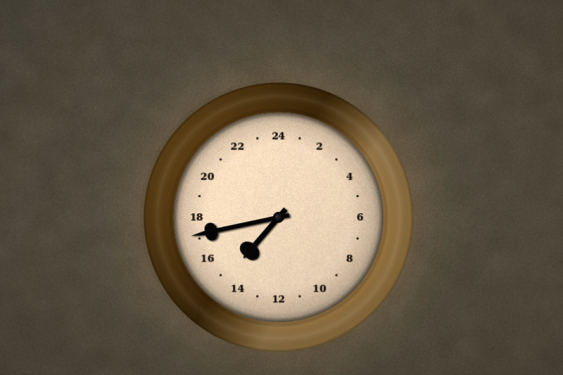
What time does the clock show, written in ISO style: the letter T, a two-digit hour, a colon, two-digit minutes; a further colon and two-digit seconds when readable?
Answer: T14:43
